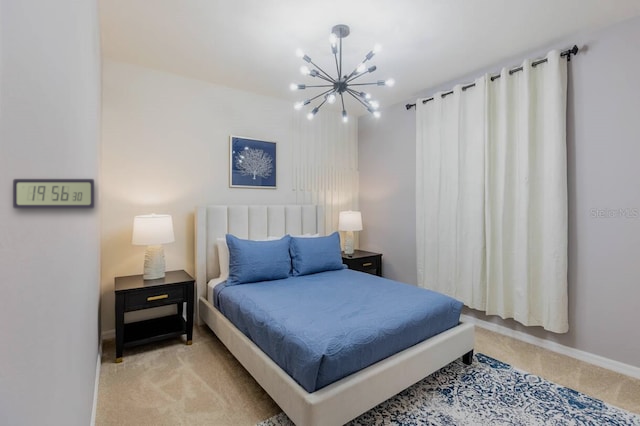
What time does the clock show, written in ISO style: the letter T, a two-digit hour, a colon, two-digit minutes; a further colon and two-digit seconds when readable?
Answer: T19:56
